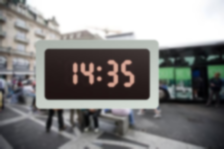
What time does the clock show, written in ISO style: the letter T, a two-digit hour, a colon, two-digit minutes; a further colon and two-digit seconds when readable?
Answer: T14:35
